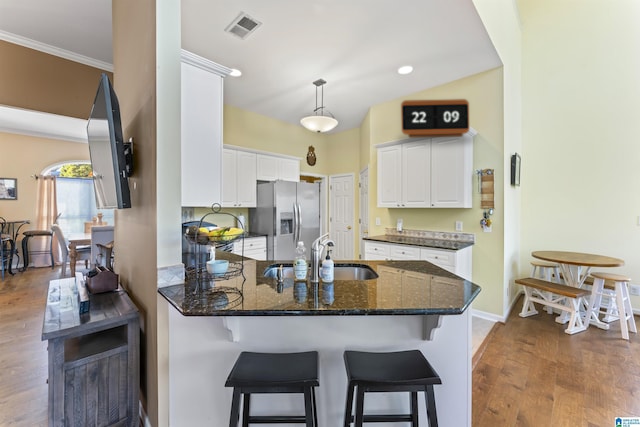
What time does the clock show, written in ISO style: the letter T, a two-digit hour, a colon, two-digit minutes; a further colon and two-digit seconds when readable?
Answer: T22:09
